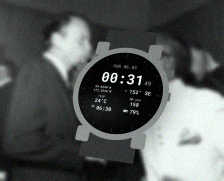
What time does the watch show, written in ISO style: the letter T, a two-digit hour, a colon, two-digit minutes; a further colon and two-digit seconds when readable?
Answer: T00:31
